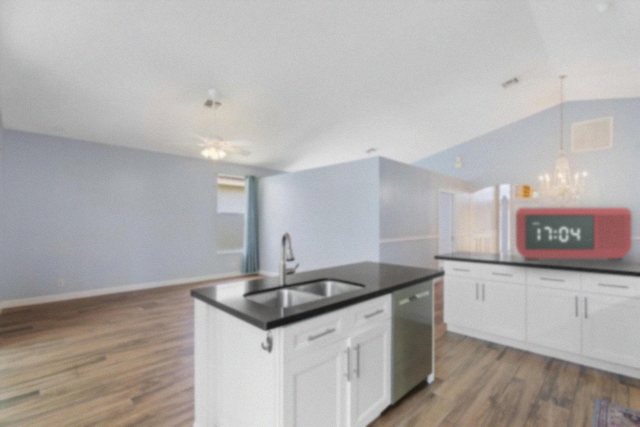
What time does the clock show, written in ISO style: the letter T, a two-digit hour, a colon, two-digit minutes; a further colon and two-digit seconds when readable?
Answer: T17:04
